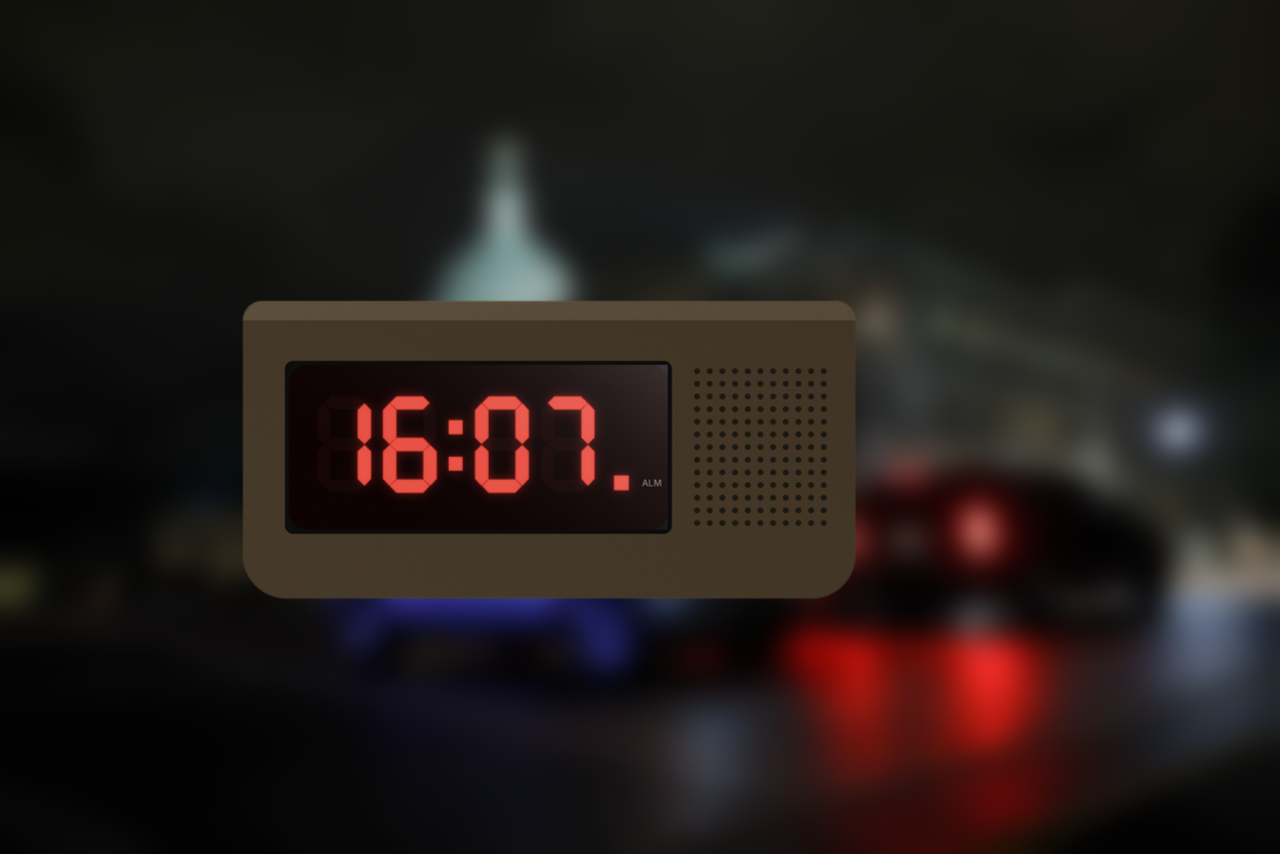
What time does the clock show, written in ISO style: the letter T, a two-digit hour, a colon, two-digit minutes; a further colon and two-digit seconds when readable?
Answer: T16:07
